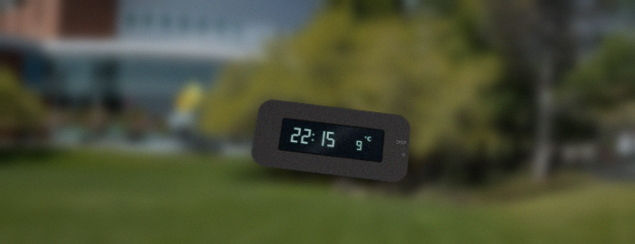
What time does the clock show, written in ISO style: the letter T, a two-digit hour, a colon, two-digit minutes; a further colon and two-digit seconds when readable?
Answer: T22:15
